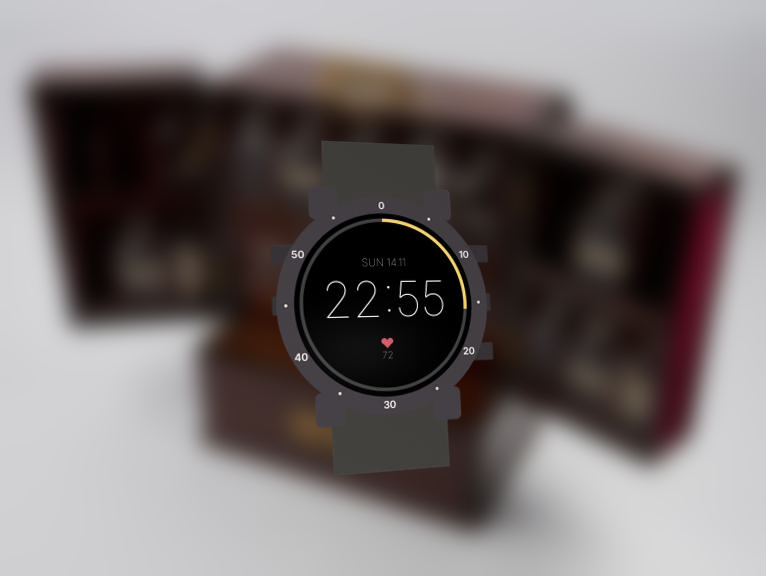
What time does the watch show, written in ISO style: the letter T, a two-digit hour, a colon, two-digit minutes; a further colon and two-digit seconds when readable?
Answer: T22:55
